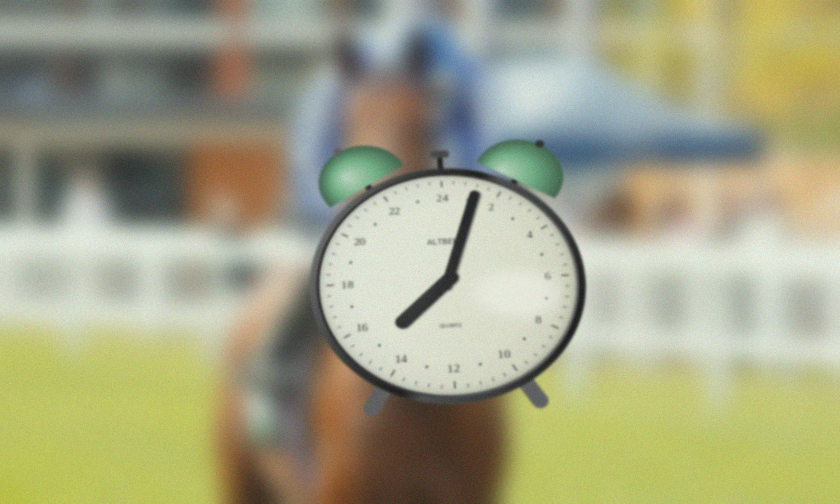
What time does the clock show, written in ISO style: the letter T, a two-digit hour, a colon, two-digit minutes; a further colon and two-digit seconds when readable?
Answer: T15:03
